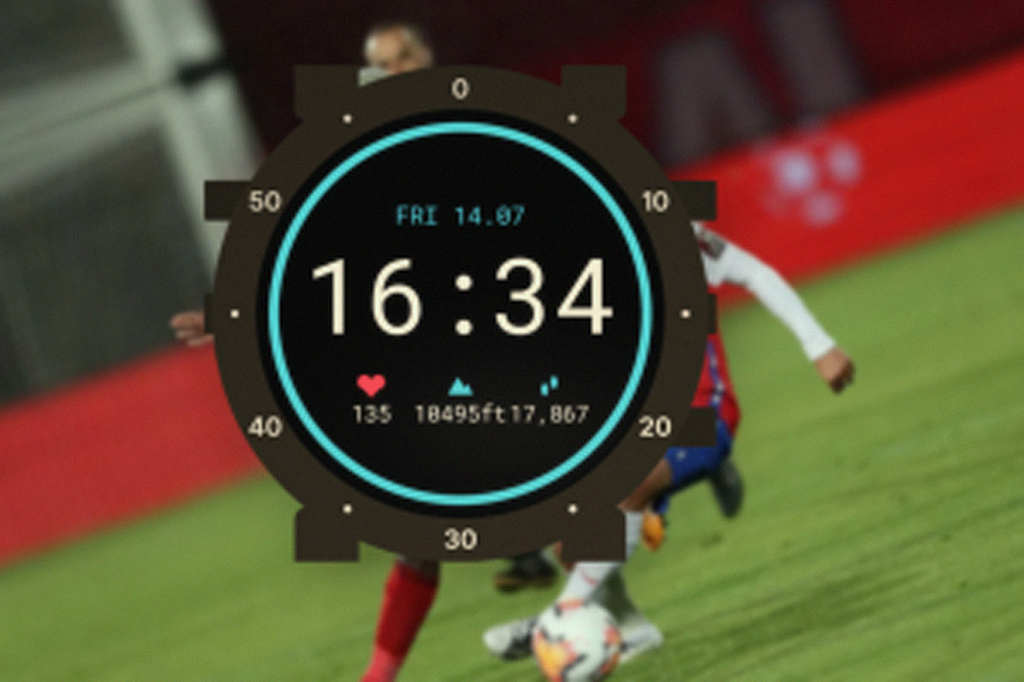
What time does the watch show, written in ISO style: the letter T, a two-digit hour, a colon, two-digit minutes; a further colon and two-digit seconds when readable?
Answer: T16:34
